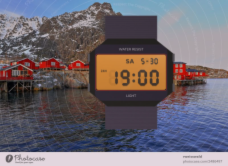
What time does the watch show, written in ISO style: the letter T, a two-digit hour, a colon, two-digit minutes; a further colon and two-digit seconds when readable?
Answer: T19:00
